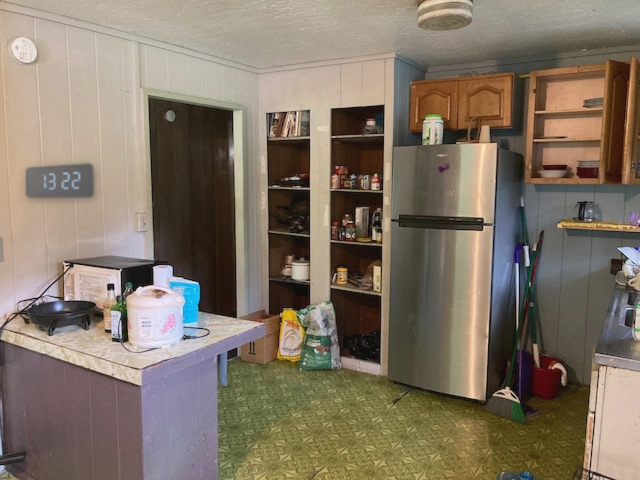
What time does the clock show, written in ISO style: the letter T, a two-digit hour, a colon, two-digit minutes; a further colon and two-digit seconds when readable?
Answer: T13:22
